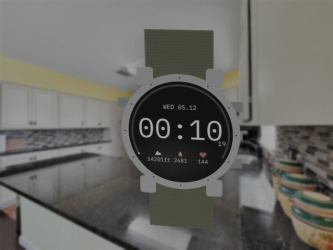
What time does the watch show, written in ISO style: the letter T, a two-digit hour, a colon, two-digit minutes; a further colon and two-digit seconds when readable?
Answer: T00:10
